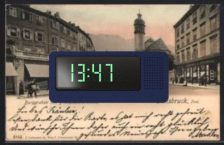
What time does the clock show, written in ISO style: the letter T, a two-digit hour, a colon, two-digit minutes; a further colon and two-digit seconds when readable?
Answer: T13:47
